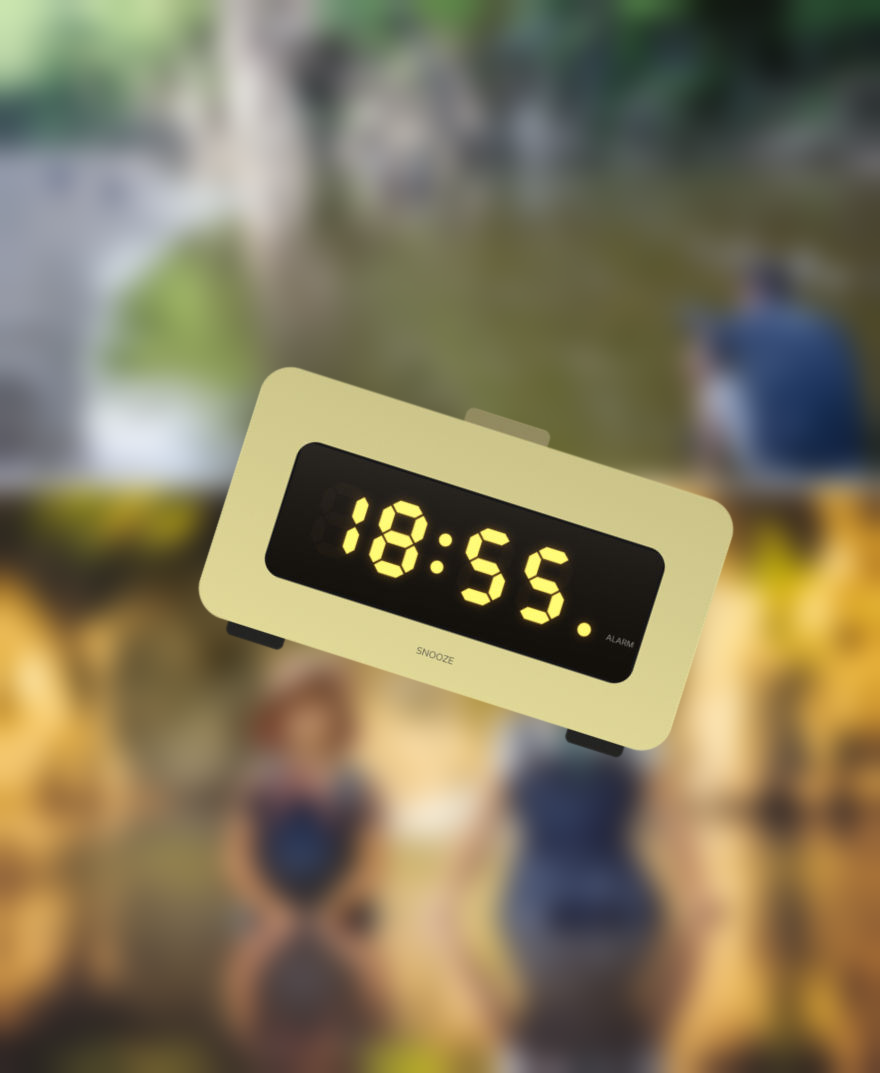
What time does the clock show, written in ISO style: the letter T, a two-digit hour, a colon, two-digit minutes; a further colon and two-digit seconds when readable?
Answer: T18:55
